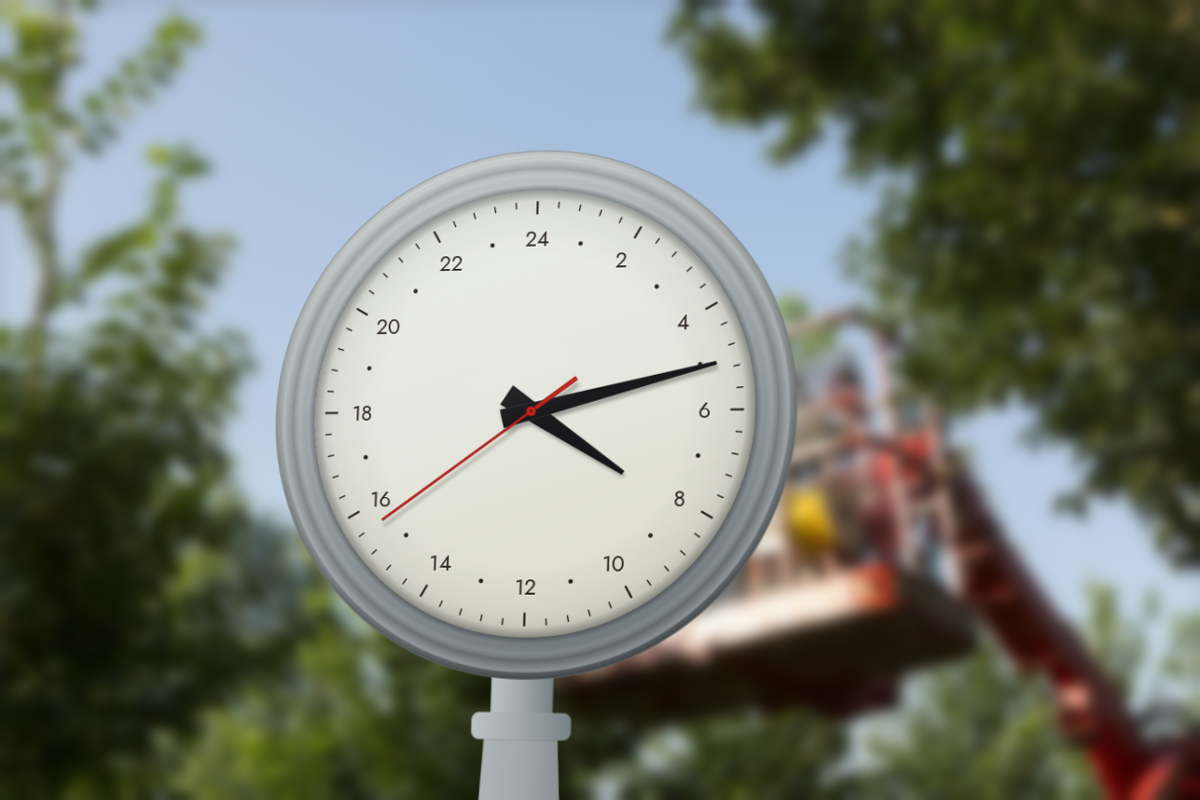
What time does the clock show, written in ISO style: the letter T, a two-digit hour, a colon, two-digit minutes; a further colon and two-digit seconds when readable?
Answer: T08:12:39
